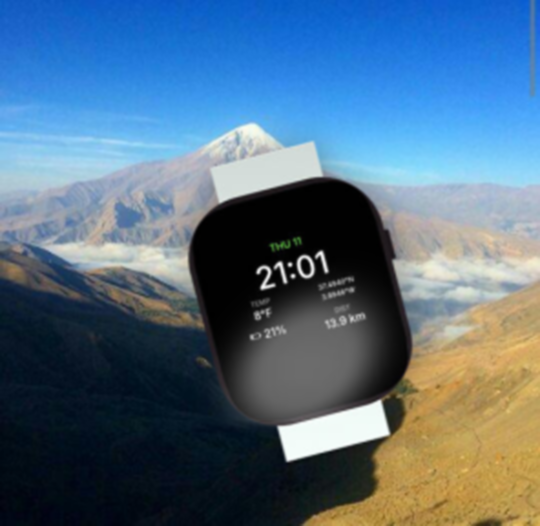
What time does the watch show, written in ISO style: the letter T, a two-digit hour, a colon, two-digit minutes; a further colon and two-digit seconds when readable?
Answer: T21:01
